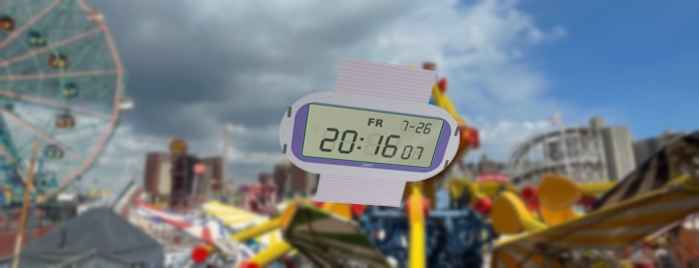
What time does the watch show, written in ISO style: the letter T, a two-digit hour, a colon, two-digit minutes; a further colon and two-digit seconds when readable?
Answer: T20:16:07
